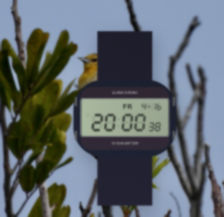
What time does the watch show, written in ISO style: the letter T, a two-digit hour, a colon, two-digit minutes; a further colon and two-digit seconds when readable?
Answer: T20:00
